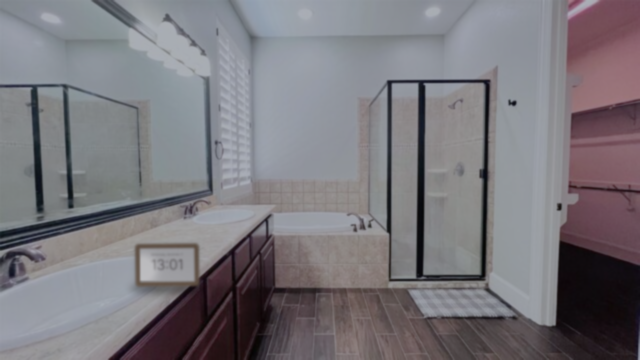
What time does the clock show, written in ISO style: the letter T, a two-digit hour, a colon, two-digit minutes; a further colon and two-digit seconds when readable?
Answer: T13:01
